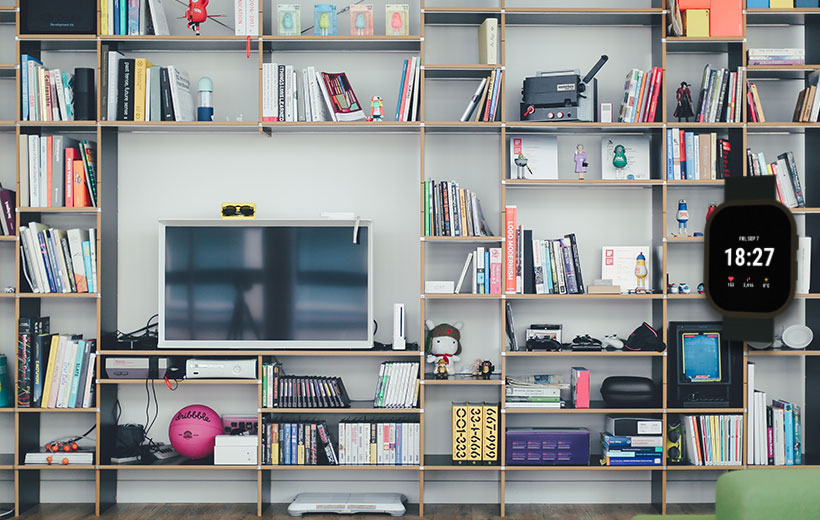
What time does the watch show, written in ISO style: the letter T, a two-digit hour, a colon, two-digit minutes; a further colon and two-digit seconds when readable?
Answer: T18:27
